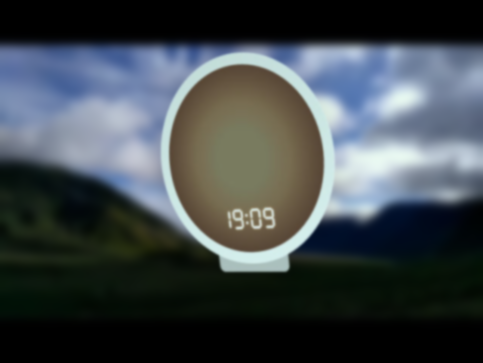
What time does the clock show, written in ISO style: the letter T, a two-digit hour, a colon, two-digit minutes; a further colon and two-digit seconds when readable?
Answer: T19:09
